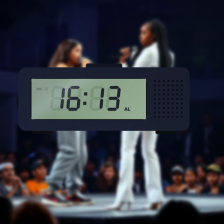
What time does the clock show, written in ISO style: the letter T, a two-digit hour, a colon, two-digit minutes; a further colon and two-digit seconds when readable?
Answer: T16:13
